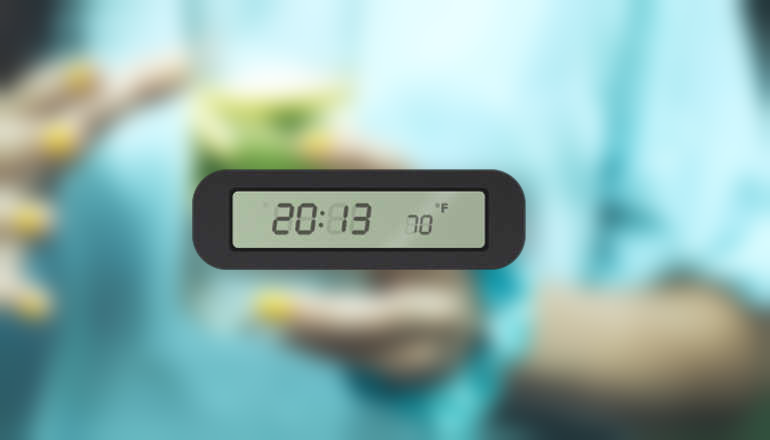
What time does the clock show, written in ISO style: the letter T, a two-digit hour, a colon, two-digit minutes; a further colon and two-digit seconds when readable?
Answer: T20:13
